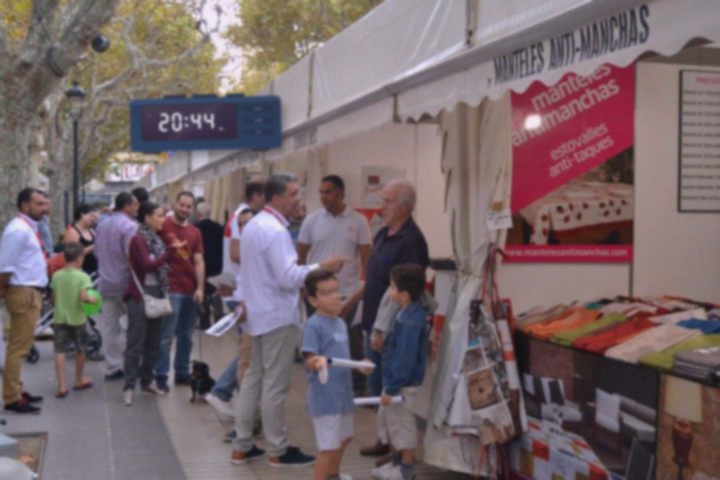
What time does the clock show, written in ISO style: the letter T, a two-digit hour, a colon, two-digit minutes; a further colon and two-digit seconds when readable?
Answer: T20:44
